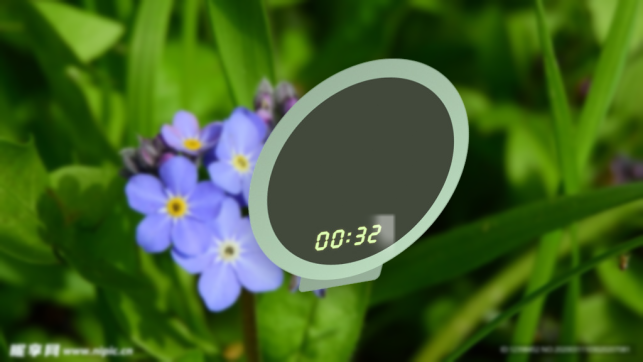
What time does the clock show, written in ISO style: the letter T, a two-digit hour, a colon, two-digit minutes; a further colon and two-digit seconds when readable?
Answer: T00:32
